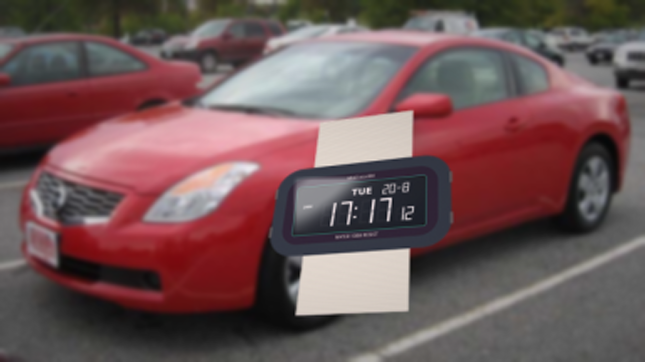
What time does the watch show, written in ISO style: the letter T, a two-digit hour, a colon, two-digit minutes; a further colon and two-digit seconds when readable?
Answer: T17:17:12
